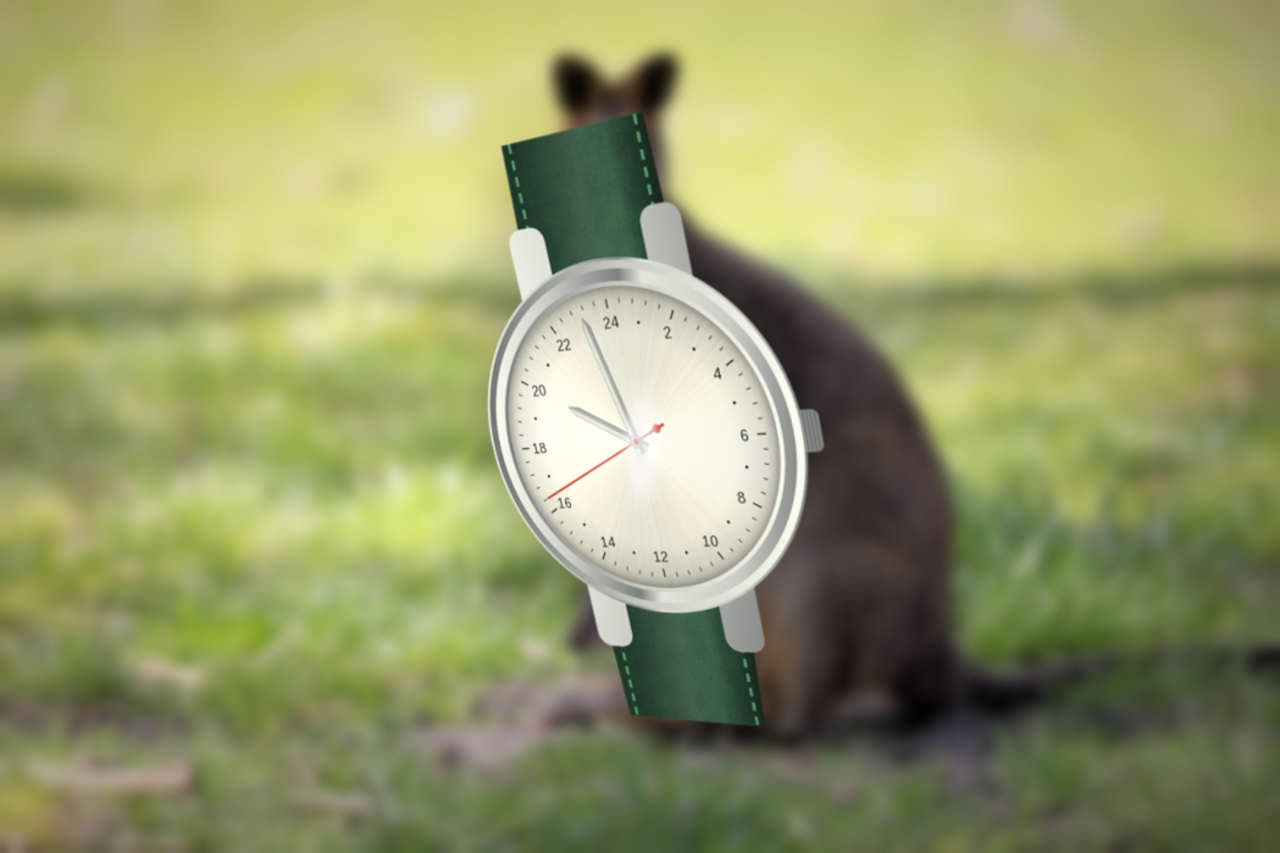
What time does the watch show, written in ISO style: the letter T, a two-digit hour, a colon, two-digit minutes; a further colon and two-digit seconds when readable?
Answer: T19:57:41
